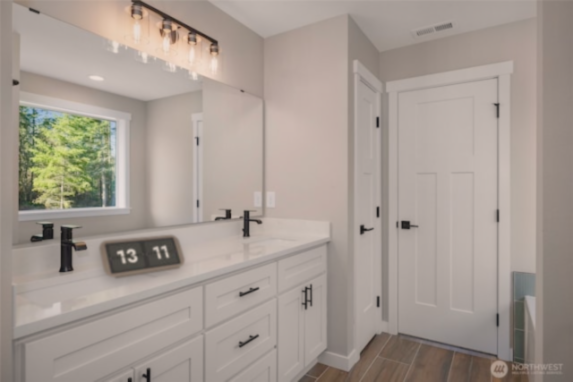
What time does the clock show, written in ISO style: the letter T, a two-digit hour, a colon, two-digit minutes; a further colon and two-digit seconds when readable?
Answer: T13:11
